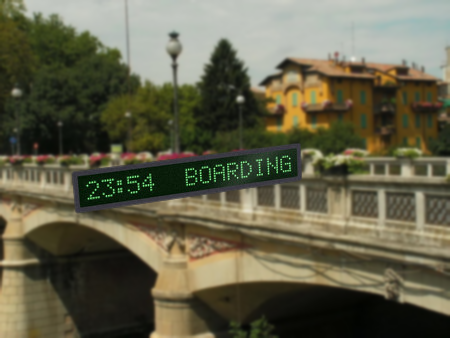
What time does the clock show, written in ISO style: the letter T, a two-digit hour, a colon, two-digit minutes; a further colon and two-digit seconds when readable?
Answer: T23:54
